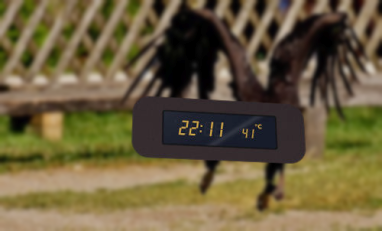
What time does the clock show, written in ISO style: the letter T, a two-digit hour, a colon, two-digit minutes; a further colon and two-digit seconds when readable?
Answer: T22:11
